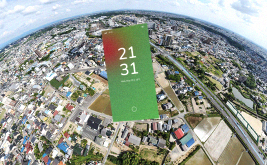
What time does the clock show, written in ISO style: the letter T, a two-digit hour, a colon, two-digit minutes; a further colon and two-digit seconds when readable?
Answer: T21:31
